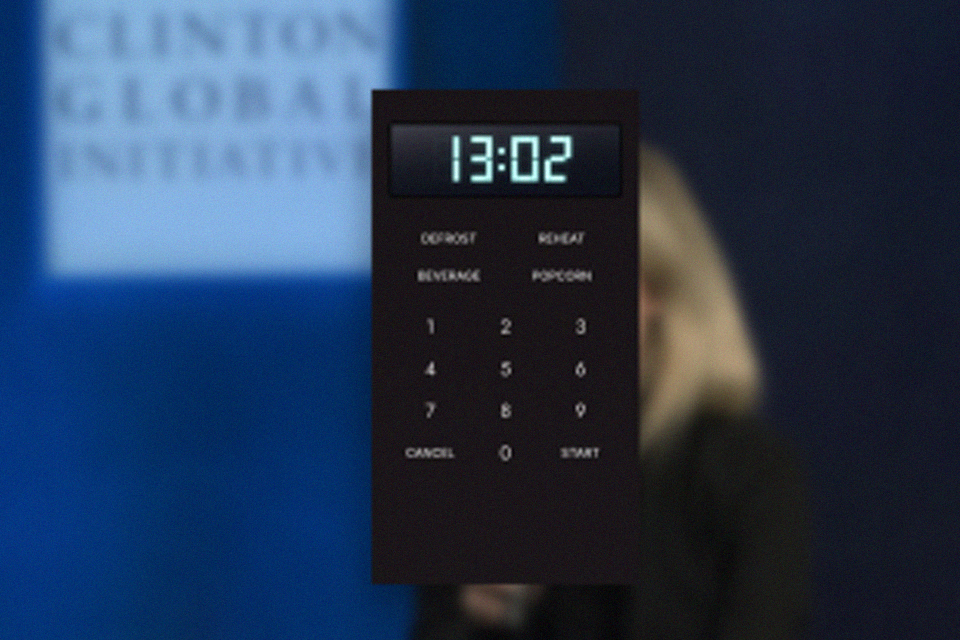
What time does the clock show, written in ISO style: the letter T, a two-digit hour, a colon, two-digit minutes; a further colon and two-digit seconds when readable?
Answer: T13:02
